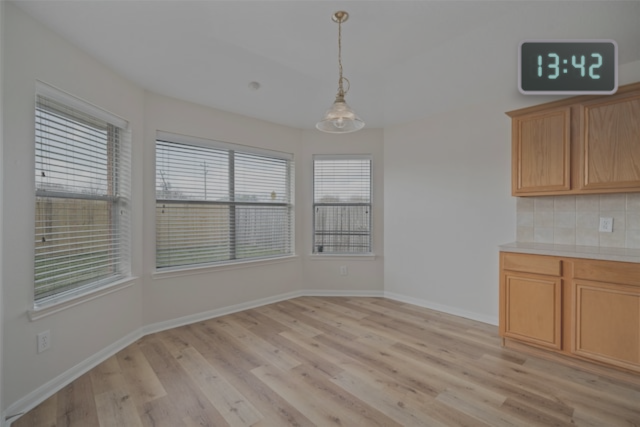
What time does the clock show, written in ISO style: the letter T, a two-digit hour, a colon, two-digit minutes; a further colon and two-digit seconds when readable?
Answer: T13:42
